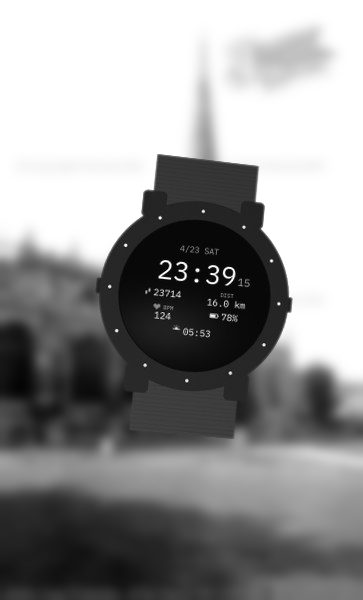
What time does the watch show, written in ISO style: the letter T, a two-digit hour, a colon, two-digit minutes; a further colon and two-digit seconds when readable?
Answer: T23:39:15
